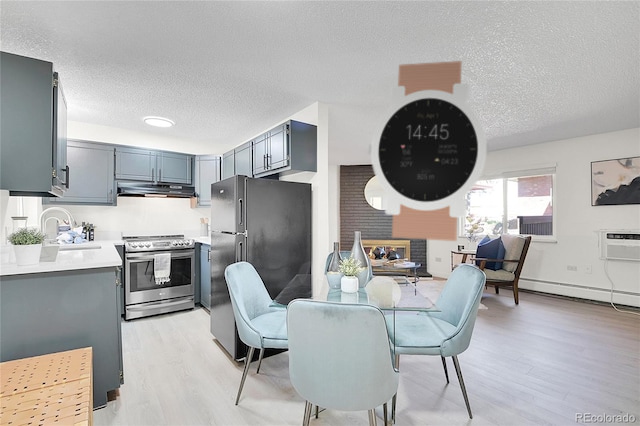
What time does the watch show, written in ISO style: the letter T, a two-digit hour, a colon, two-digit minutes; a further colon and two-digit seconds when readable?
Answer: T14:45
